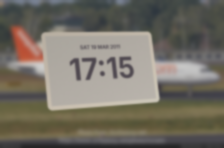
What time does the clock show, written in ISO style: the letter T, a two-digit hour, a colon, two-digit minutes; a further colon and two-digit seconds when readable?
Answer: T17:15
